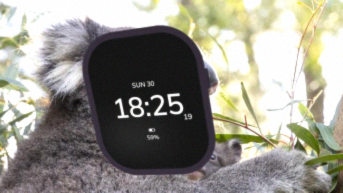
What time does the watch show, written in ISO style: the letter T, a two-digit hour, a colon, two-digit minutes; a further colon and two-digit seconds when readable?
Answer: T18:25
